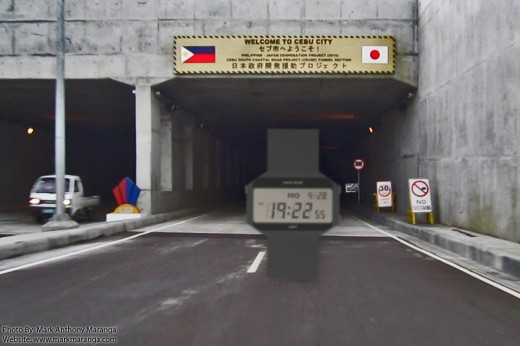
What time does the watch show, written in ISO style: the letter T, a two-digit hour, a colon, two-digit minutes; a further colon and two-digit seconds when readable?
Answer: T19:22
